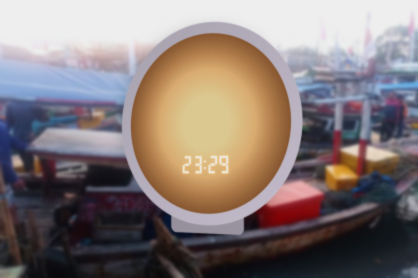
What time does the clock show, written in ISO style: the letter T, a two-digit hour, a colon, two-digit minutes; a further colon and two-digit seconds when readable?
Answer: T23:29
